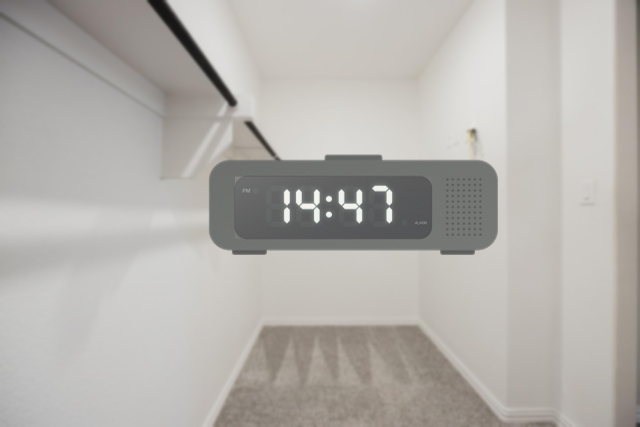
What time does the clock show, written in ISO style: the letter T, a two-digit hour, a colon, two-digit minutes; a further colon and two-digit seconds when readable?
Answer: T14:47
